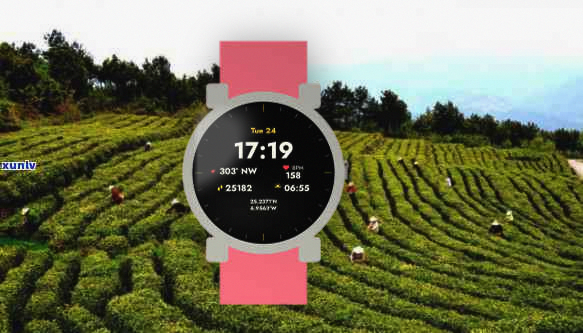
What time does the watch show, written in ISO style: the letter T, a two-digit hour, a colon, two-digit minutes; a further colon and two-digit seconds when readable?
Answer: T17:19
